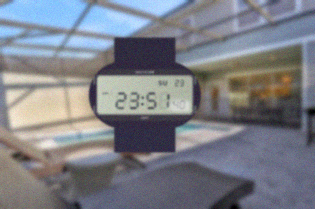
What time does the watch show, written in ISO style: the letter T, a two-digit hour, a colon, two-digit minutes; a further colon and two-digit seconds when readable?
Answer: T23:51
